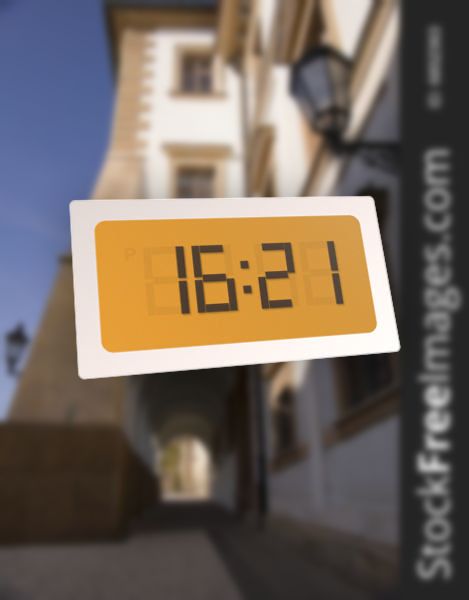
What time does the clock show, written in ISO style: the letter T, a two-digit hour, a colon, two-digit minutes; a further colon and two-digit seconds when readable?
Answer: T16:21
